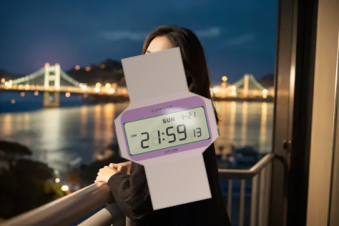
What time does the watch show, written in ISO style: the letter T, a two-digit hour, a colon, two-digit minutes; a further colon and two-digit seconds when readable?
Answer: T21:59:13
